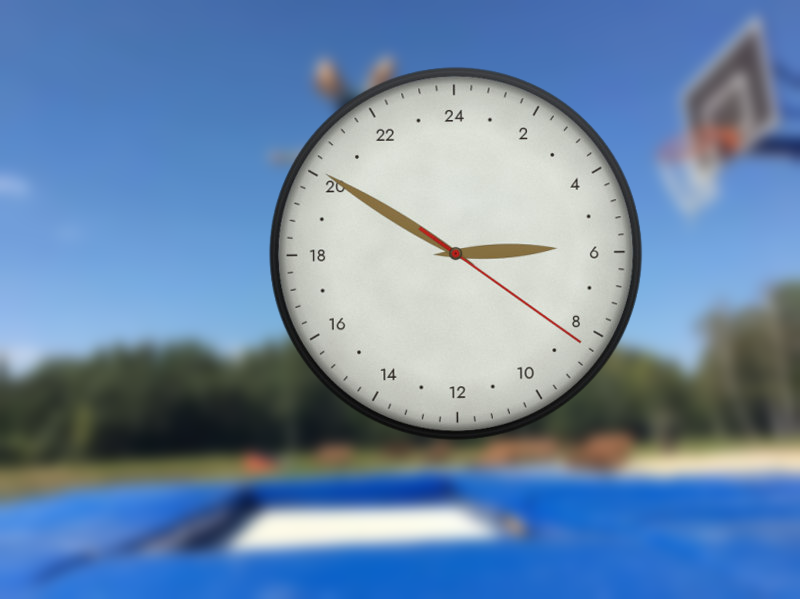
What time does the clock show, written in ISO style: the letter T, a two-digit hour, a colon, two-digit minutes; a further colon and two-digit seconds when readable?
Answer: T05:50:21
